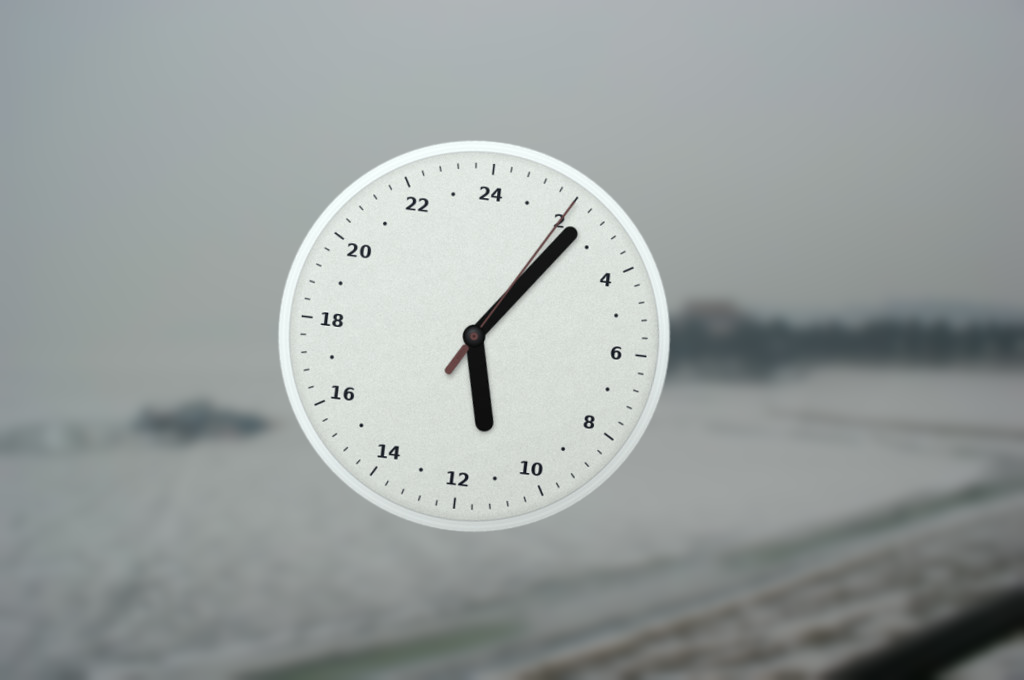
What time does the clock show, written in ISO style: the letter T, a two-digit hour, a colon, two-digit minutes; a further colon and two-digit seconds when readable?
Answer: T11:06:05
